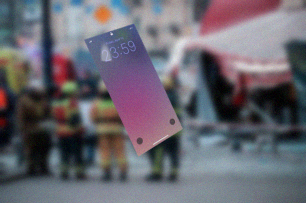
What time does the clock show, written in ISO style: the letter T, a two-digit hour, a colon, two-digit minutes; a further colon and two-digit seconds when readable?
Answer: T23:59
